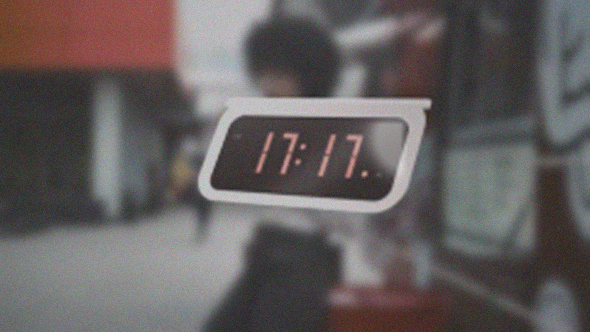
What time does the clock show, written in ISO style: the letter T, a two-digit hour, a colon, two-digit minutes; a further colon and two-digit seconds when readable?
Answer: T17:17
